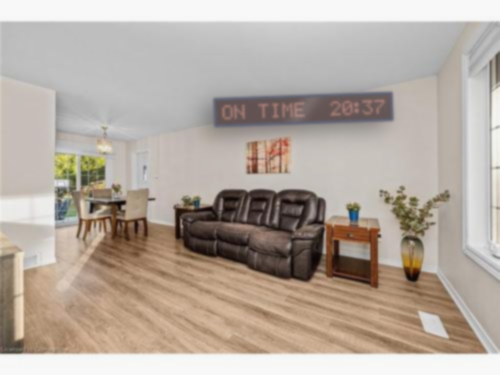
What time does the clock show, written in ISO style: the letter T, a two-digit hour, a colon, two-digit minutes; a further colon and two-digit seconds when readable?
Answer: T20:37
